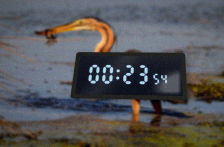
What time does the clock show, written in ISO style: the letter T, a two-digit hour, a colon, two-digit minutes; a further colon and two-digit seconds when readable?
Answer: T00:23:54
